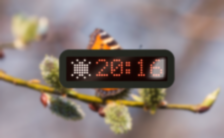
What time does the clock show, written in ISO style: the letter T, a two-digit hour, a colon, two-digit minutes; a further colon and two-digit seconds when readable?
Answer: T20:16
